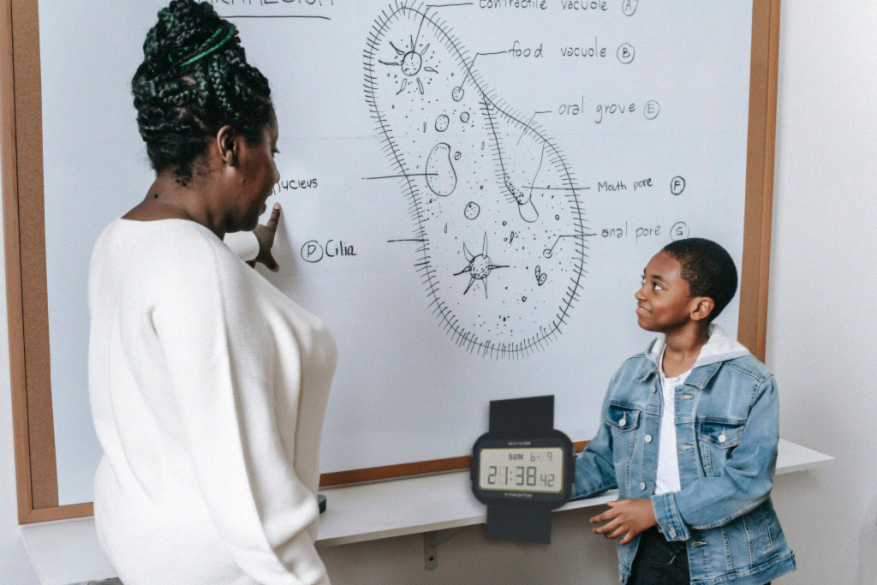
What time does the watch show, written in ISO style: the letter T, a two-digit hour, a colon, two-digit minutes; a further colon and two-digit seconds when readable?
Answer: T21:38:42
